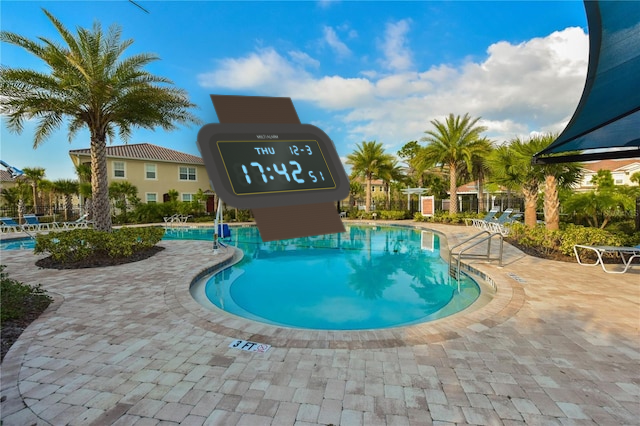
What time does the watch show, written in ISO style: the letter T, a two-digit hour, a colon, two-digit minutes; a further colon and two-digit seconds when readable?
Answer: T17:42:51
